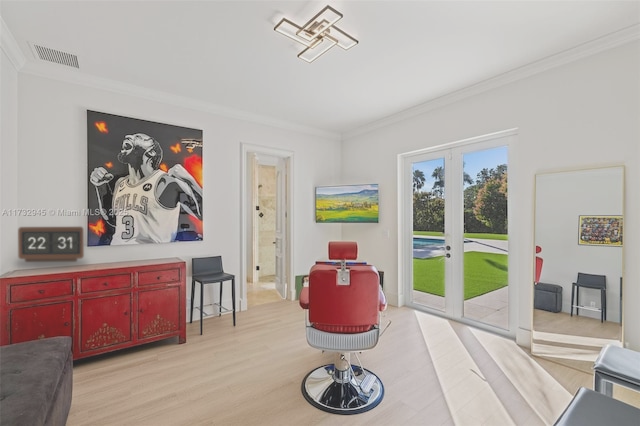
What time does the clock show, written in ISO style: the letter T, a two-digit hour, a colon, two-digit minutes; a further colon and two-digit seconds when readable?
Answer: T22:31
